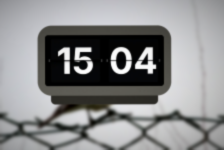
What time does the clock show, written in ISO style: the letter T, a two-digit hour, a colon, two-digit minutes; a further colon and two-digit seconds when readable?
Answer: T15:04
